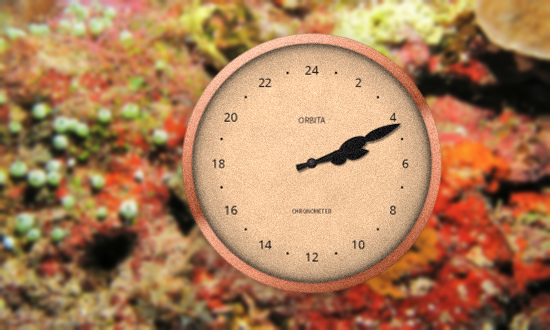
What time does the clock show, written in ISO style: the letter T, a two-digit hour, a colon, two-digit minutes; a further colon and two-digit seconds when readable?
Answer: T05:11
